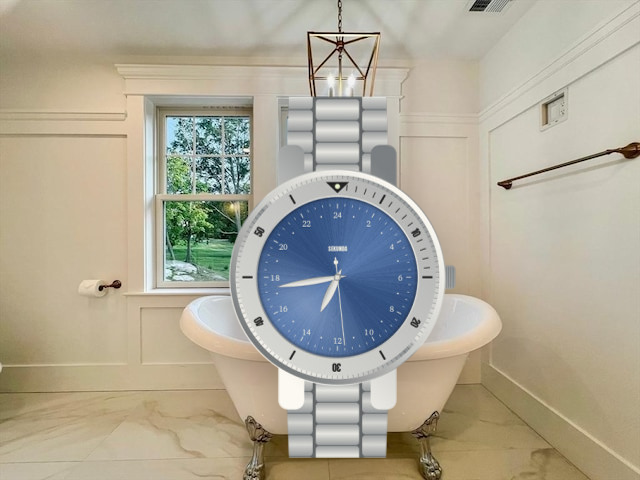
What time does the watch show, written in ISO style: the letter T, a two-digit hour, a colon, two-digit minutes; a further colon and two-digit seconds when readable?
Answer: T13:43:29
